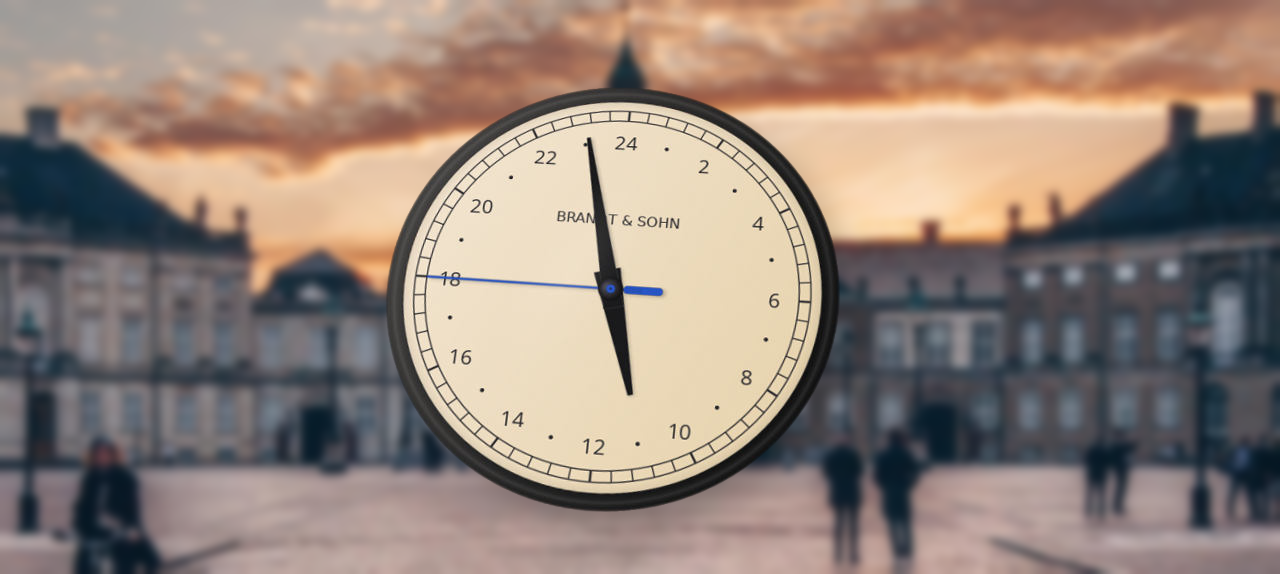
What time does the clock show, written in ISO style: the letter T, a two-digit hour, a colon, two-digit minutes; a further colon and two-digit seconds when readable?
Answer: T10:57:45
